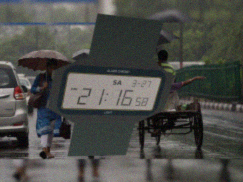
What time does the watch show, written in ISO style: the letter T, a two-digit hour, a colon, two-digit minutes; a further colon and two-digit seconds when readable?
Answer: T21:16:58
